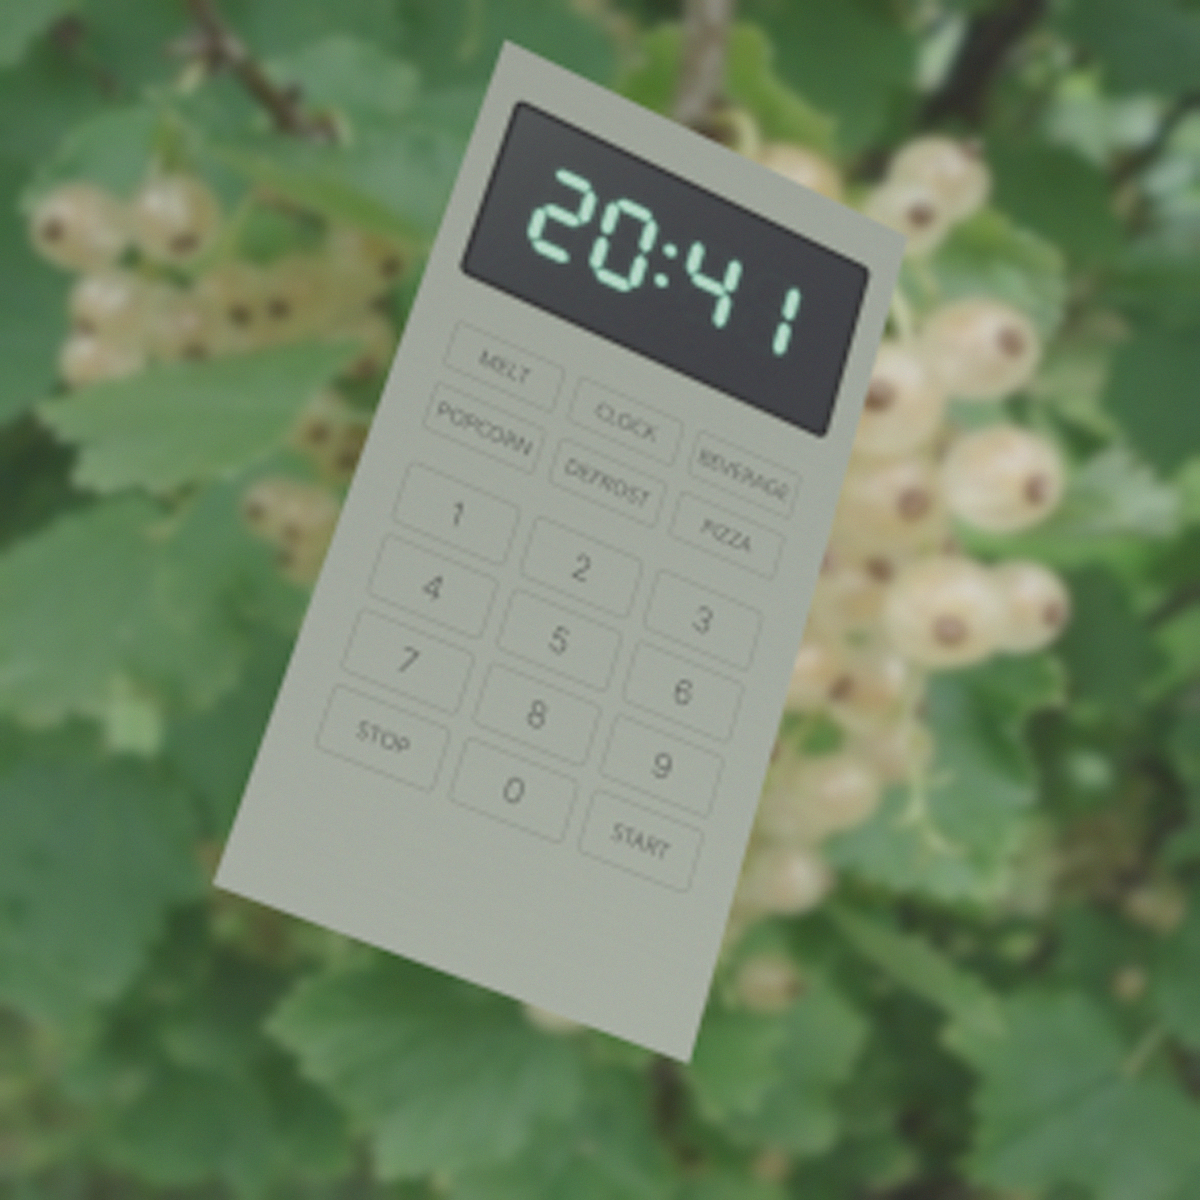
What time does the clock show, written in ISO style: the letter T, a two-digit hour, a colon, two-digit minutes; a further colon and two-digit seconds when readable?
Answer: T20:41
